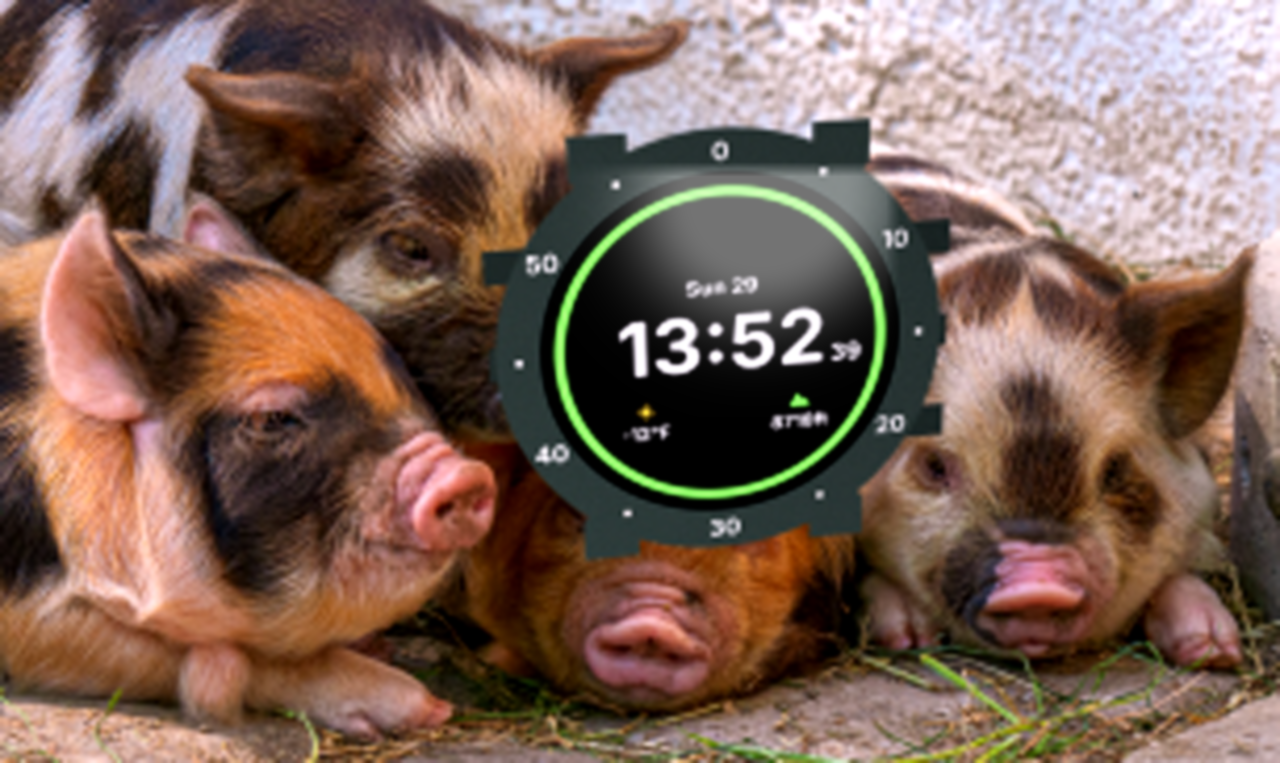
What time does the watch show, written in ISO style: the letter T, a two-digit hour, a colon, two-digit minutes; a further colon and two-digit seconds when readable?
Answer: T13:52
